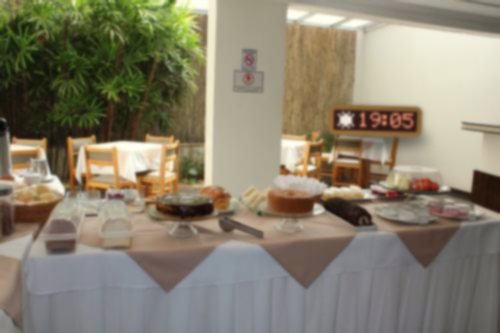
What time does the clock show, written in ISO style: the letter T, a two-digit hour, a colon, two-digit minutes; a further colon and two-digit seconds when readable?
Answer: T19:05
